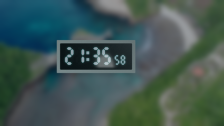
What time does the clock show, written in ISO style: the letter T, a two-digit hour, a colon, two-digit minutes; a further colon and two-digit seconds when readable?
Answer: T21:35:58
